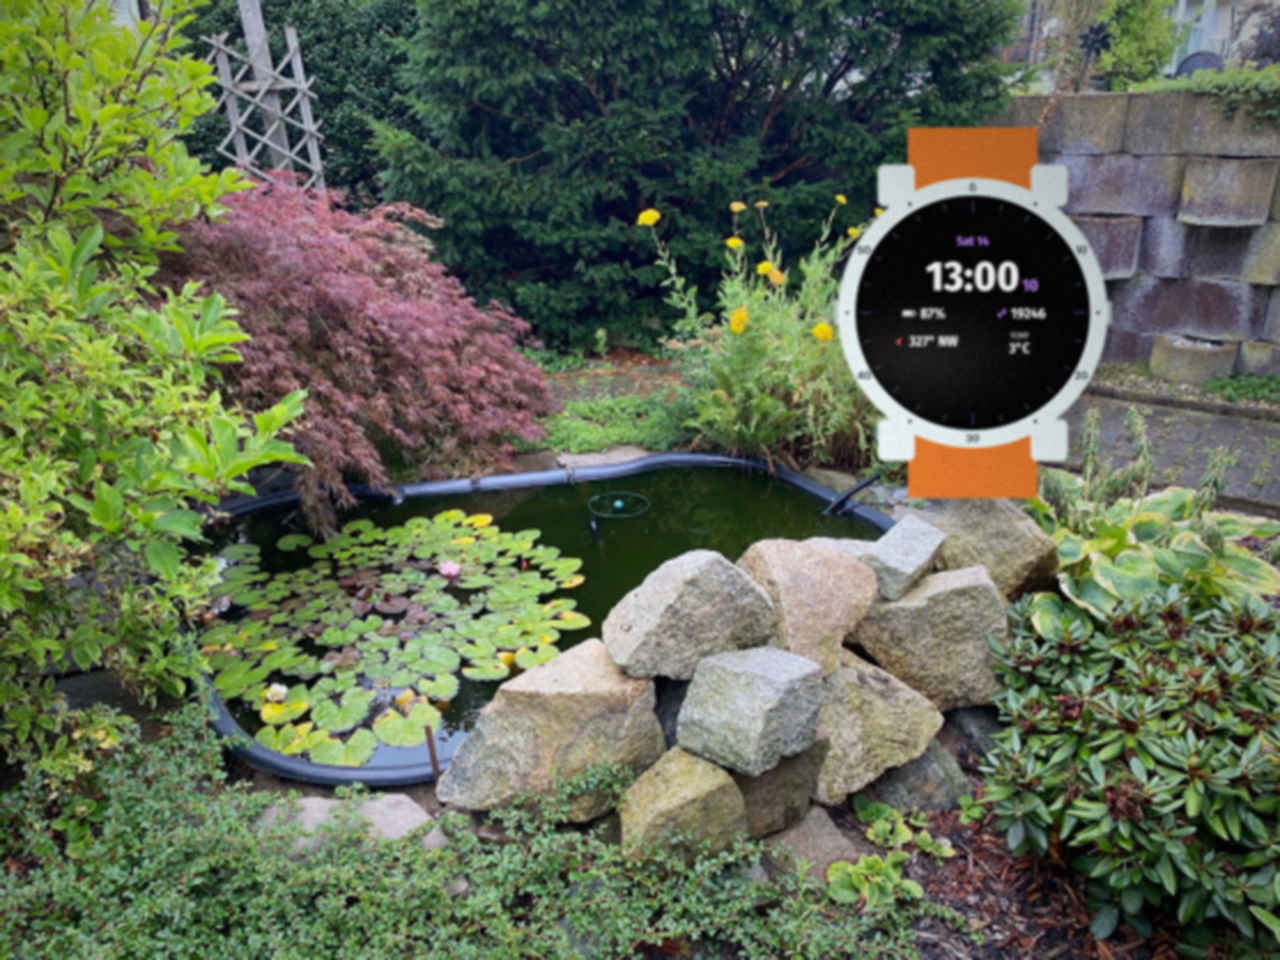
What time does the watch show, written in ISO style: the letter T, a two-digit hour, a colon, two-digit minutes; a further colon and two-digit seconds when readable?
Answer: T13:00
